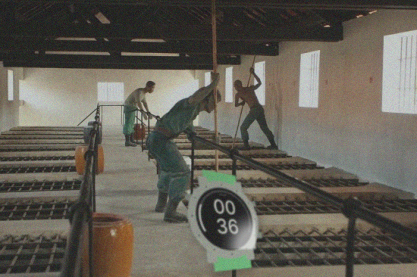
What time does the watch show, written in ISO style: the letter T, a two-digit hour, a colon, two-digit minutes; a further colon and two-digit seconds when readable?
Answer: T00:36
